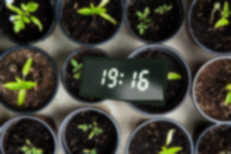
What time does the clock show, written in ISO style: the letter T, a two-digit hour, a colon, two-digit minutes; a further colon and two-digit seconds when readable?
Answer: T19:16
